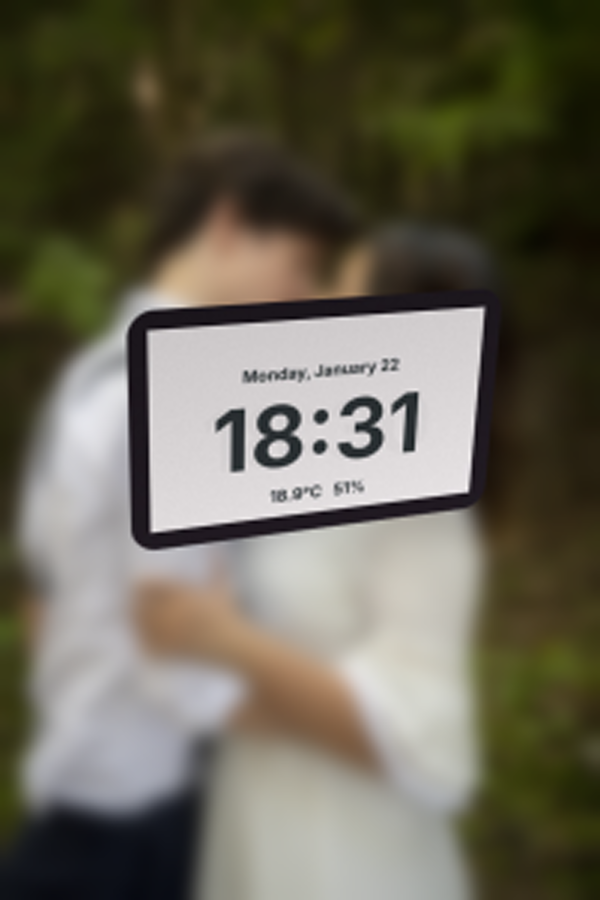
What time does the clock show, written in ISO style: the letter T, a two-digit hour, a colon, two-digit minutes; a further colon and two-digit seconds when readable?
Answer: T18:31
